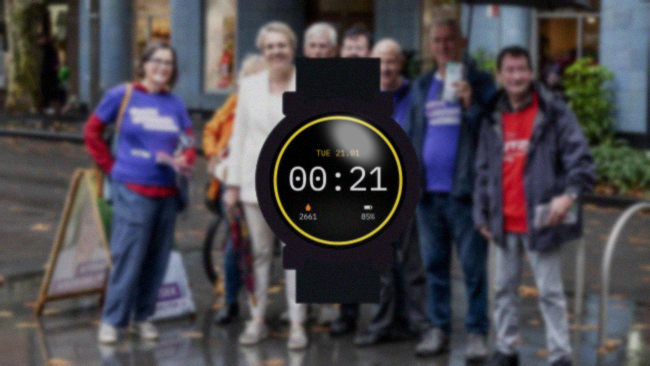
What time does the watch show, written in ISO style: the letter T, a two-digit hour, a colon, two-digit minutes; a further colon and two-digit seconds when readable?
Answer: T00:21
